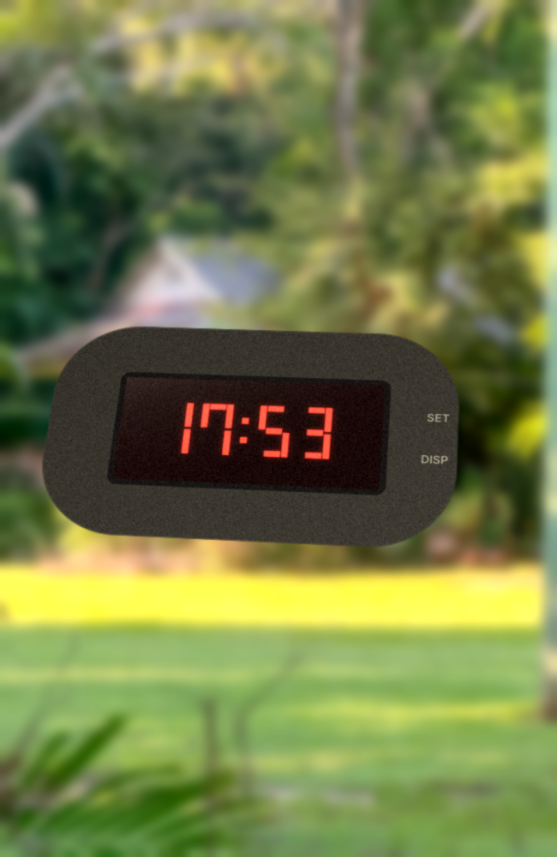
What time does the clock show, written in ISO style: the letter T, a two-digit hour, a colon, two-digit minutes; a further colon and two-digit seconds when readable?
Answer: T17:53
